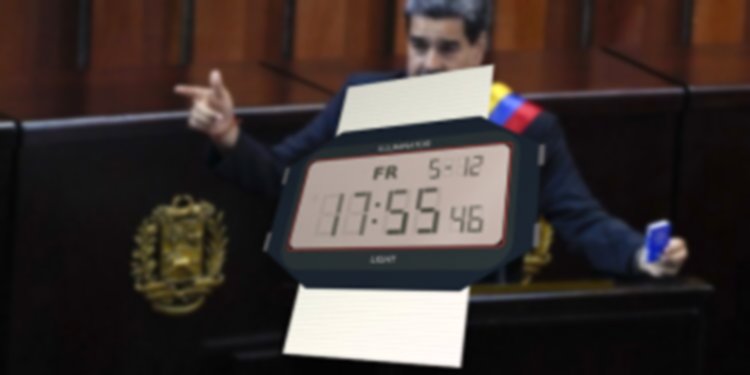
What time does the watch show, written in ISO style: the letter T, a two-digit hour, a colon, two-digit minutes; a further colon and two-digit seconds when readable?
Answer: T17:55:46
